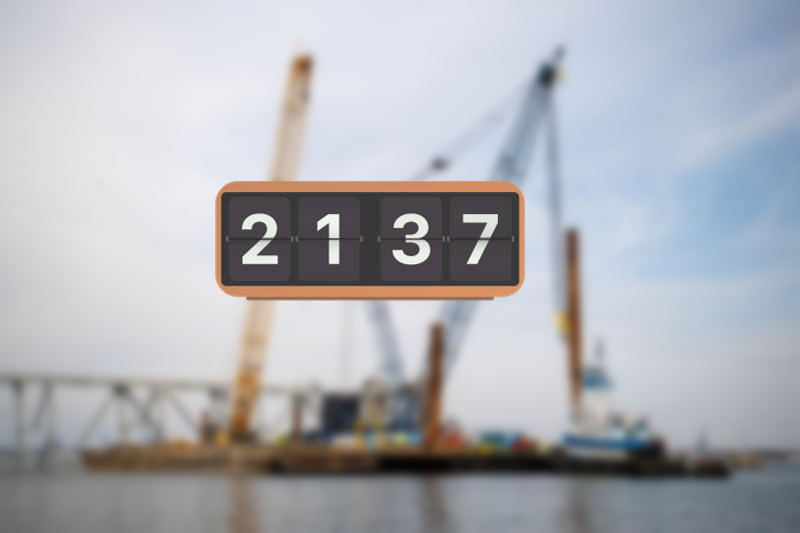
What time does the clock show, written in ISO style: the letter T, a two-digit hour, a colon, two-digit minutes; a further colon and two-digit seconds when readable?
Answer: T21:37
